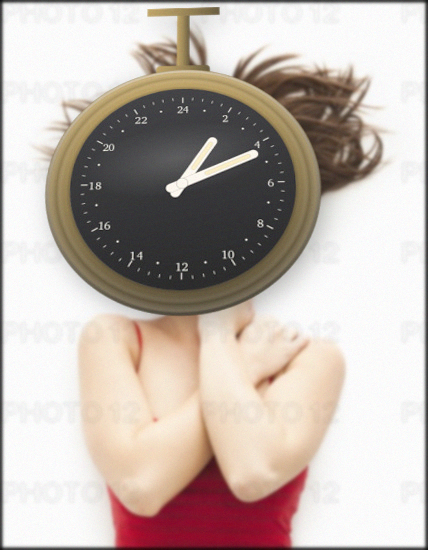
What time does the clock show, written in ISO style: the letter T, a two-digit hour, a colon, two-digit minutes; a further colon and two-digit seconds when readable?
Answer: T02:11
